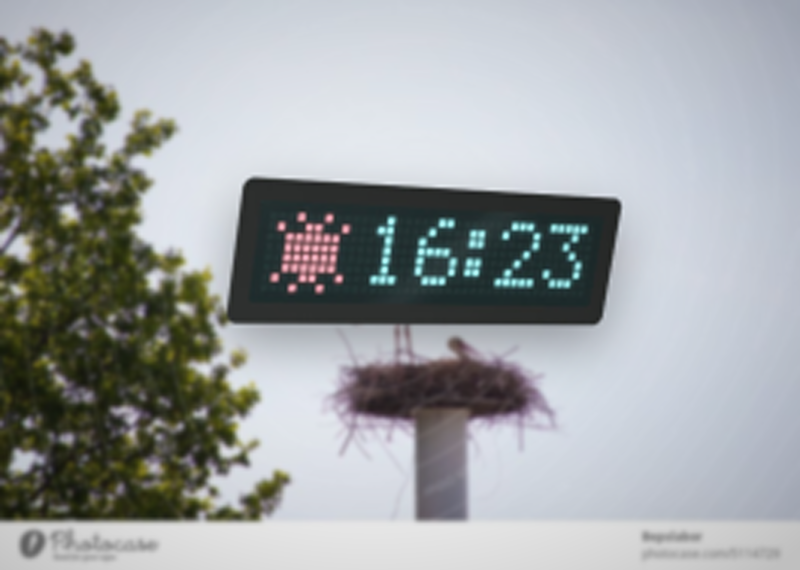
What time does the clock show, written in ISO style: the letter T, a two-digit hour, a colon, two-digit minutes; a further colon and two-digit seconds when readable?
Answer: T16:23
